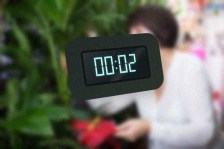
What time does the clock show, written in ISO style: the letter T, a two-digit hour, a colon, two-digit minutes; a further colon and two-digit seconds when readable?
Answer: T00:02
